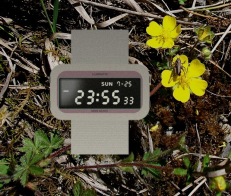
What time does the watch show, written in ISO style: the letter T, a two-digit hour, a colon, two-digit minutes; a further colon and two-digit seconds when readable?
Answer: T23:55:33
